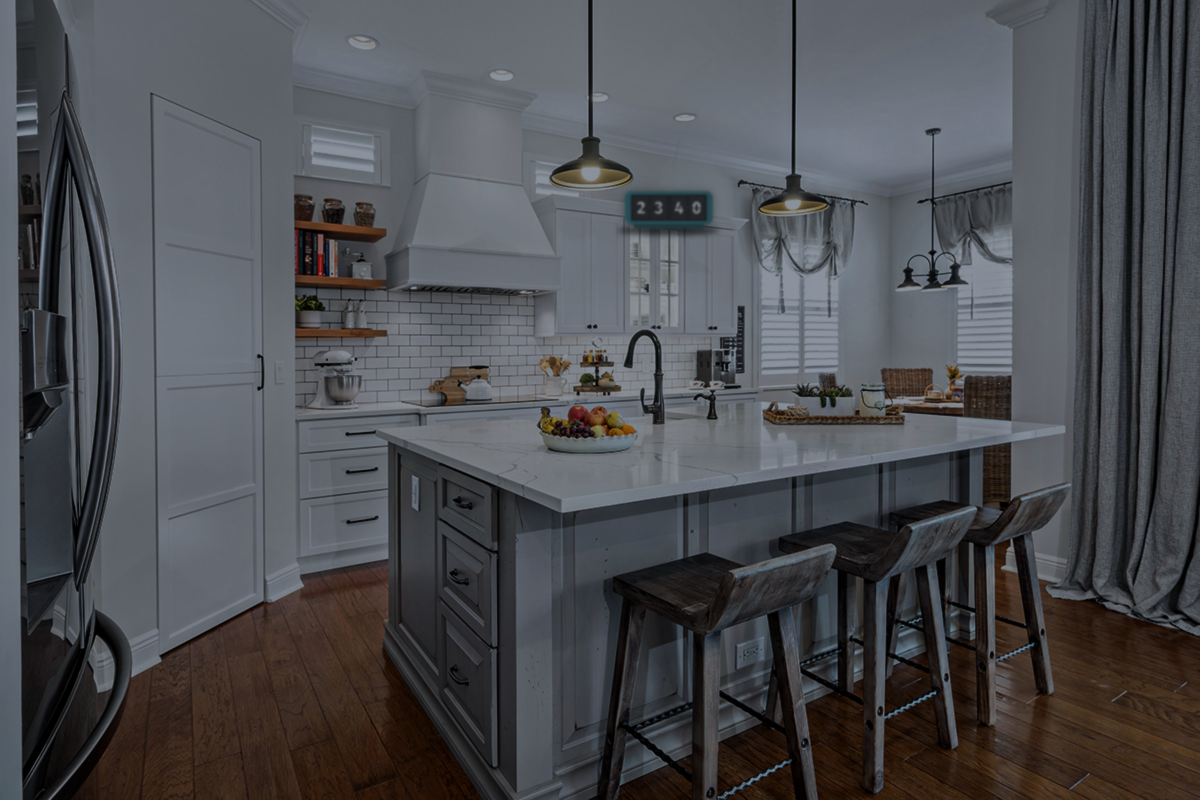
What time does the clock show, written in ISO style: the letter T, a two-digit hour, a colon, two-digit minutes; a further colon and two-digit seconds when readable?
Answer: T23:40
